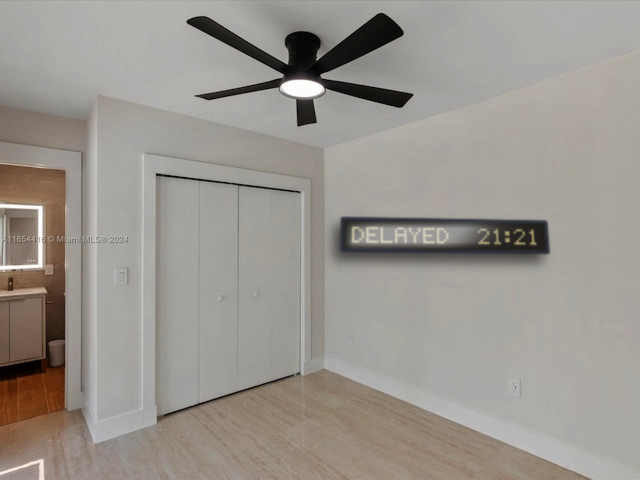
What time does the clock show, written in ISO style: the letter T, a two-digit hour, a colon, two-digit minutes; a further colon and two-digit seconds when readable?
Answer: T21:21
